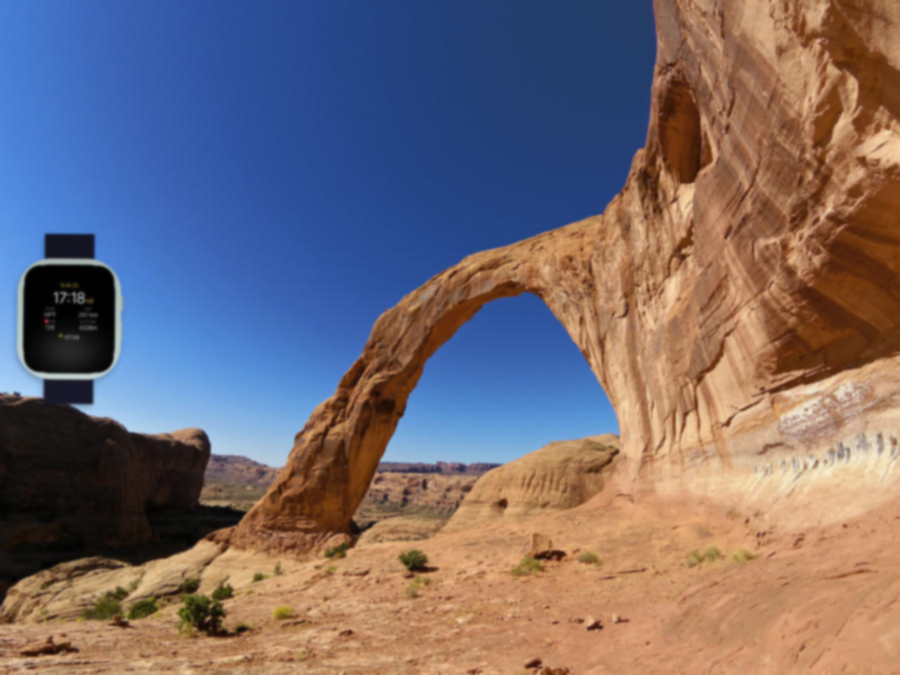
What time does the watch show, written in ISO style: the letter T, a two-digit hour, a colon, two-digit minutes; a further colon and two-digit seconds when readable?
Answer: T17:18
